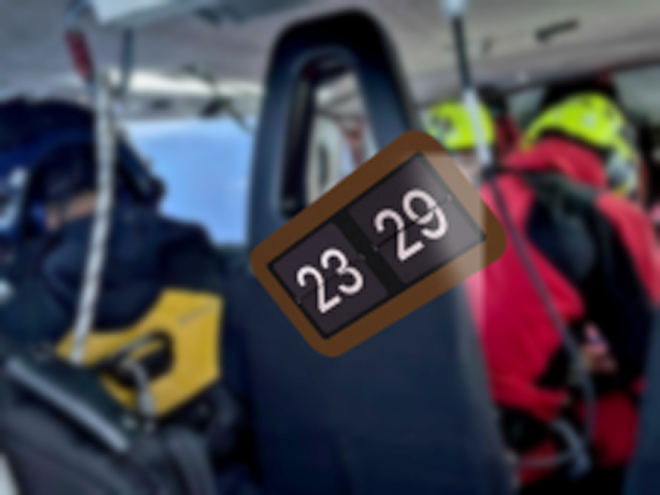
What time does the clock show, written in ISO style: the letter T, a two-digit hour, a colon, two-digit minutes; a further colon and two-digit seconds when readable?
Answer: T23:29
